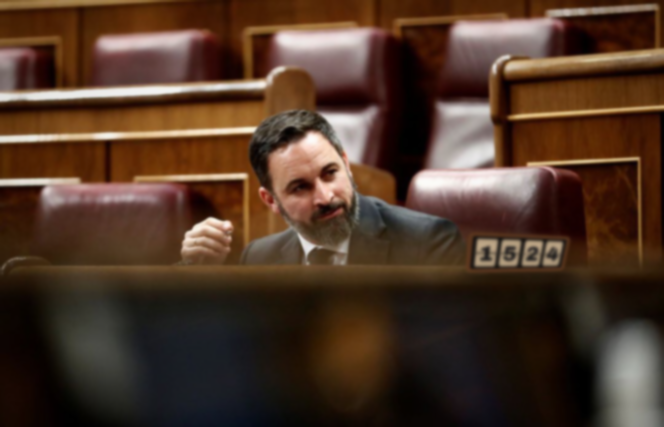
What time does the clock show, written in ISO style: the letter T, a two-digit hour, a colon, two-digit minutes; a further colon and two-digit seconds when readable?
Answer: T15:24
